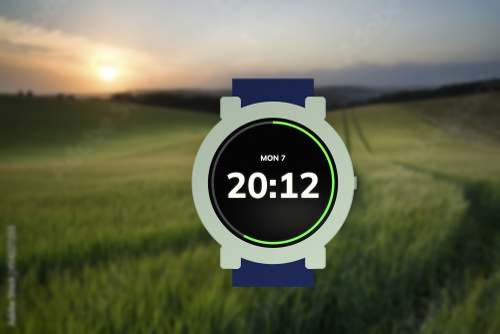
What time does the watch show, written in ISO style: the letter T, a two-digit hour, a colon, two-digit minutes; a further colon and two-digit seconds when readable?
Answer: T20:12
